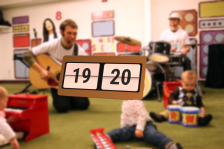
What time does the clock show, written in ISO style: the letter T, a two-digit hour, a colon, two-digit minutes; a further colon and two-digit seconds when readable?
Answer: T19:20
